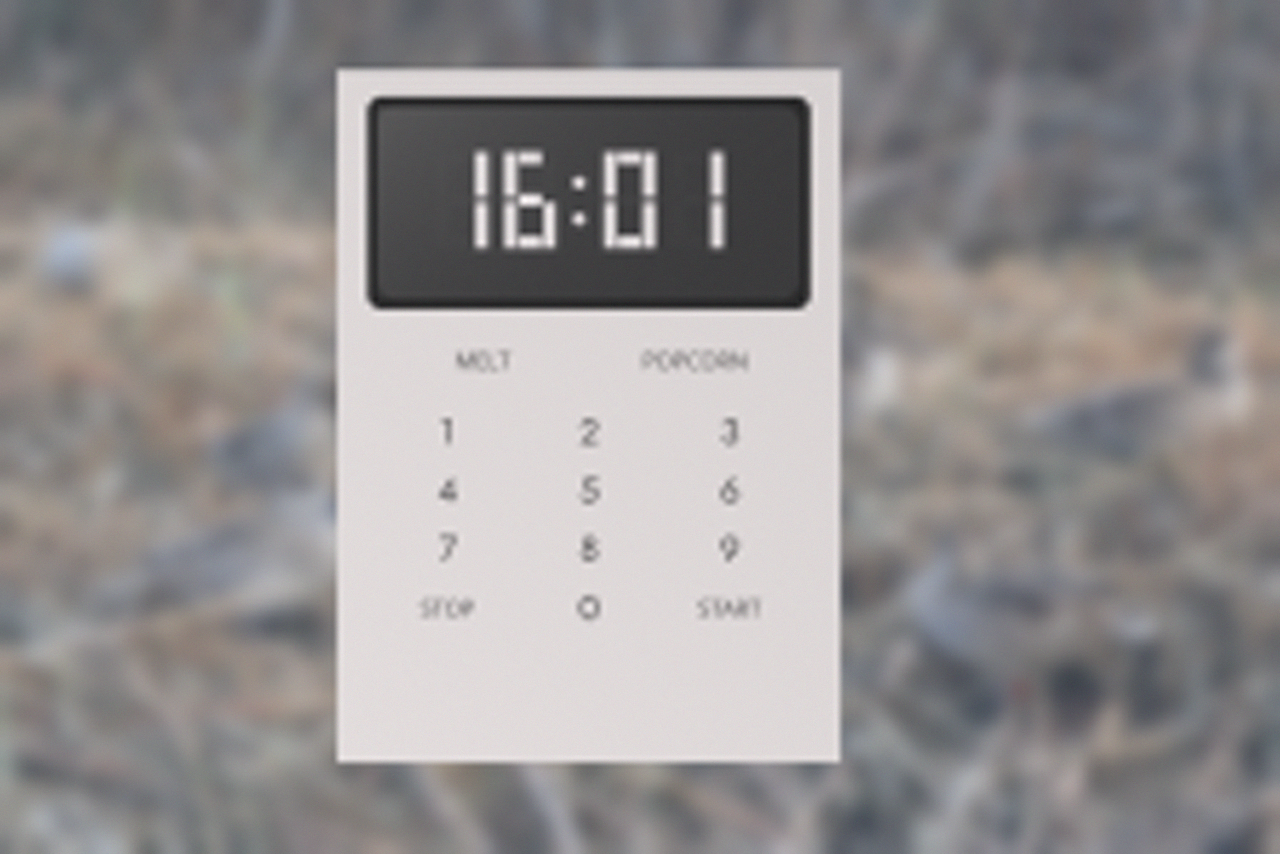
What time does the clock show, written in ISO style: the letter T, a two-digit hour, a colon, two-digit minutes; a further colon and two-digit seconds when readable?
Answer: T16:01
